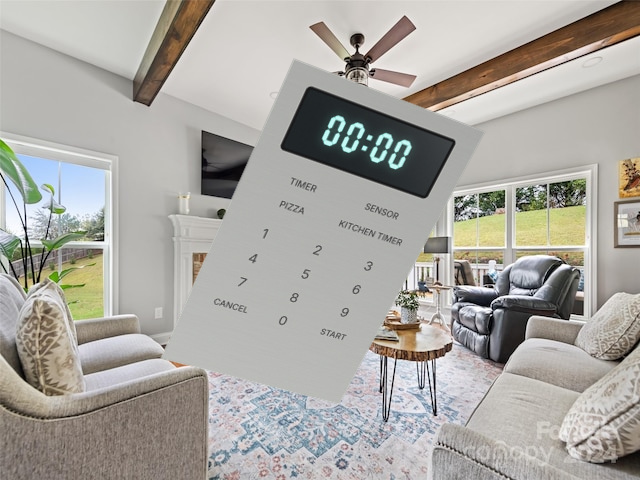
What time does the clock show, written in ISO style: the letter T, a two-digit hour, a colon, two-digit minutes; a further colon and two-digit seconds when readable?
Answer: T00:00
